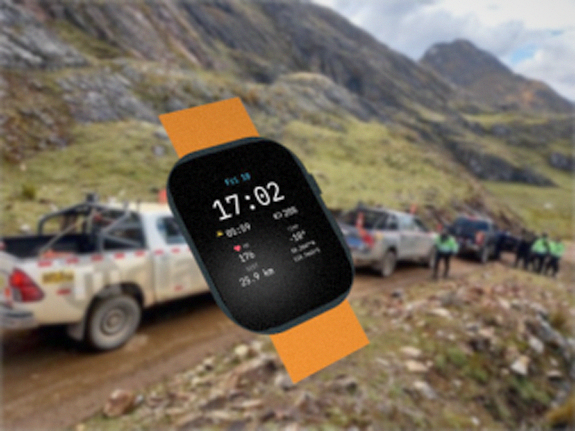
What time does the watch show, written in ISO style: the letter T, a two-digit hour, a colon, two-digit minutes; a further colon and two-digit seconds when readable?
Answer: T17:02
